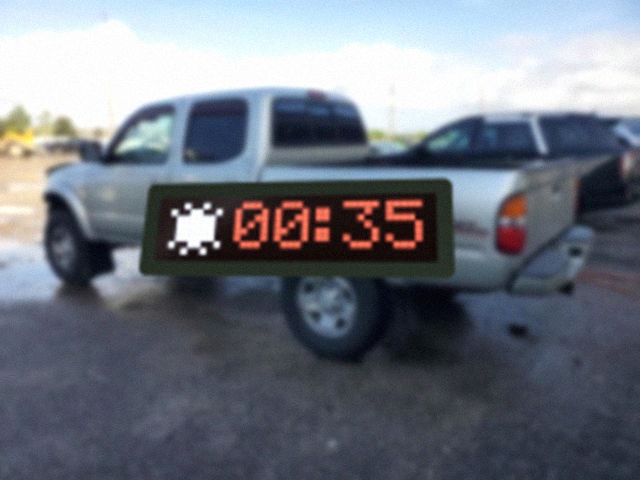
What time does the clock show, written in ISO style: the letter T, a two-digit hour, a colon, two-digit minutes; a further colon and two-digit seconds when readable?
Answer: T00:35
